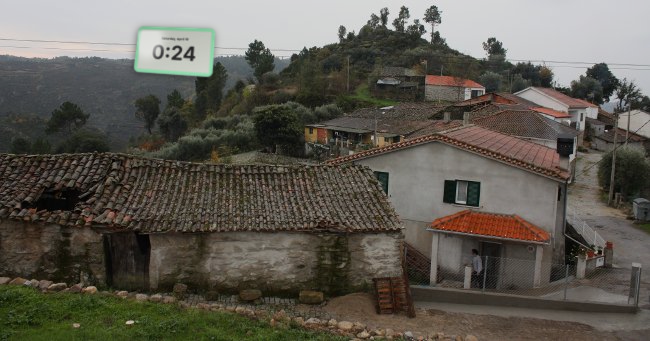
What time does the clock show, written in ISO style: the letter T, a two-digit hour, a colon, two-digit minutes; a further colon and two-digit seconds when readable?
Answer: T00:24
